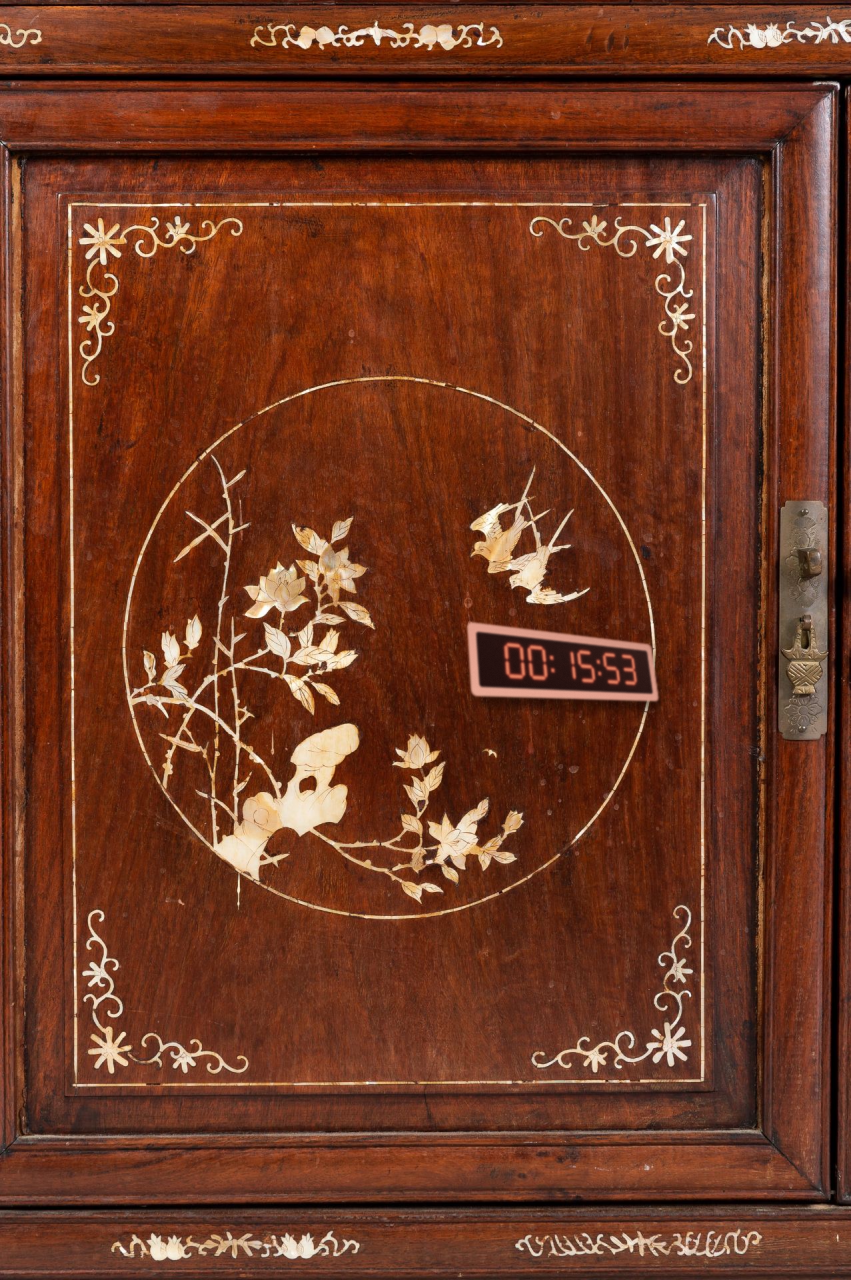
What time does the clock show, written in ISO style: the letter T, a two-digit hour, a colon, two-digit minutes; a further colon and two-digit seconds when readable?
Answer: T00:15:53
